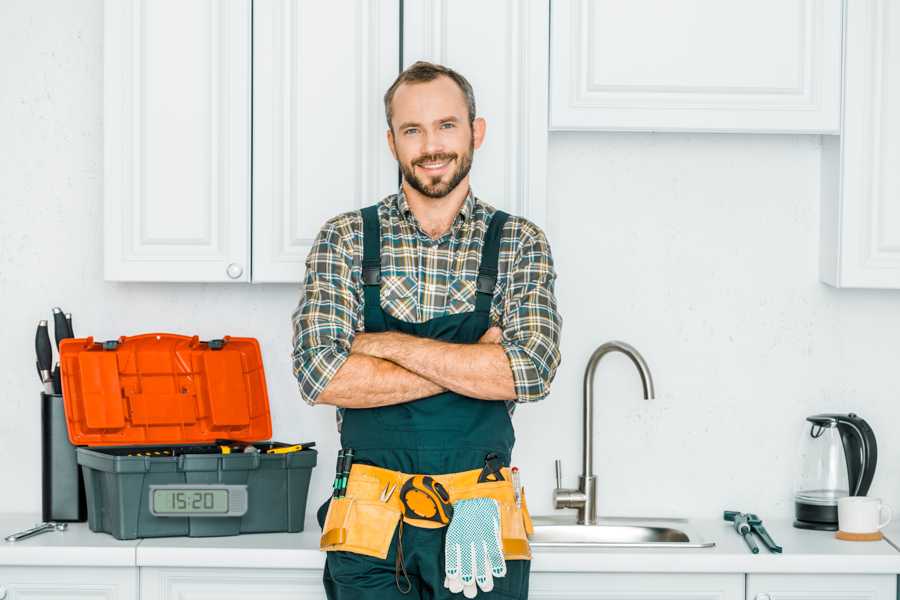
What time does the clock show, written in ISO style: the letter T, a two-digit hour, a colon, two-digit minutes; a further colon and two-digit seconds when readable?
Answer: T15:20
